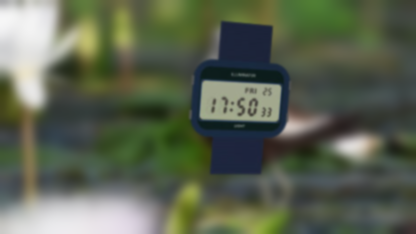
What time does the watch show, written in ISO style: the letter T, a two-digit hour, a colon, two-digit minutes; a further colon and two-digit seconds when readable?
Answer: T17:50
